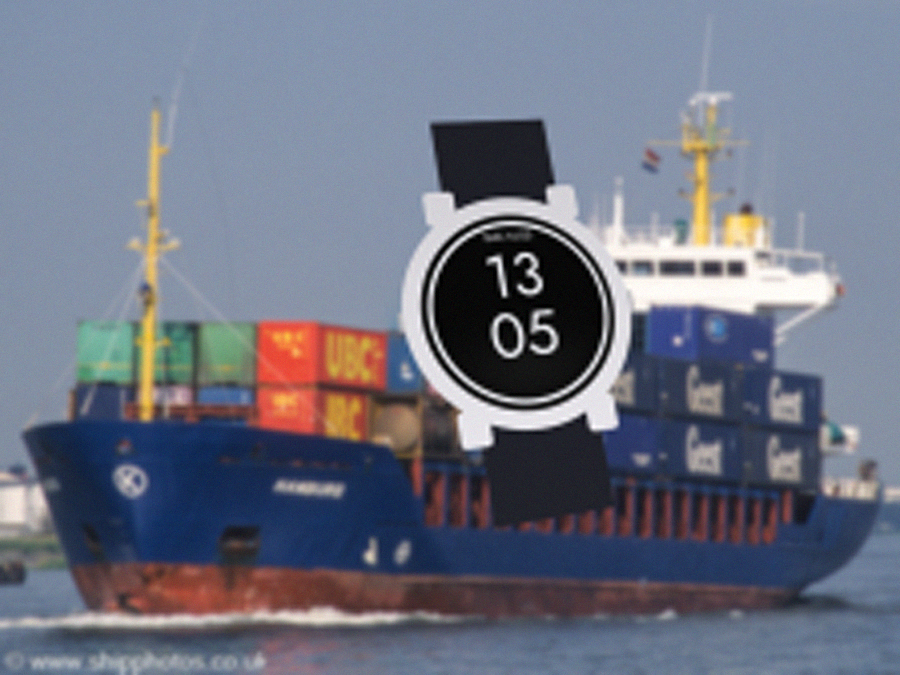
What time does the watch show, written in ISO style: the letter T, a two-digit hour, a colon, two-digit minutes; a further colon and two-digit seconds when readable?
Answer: T13:05
